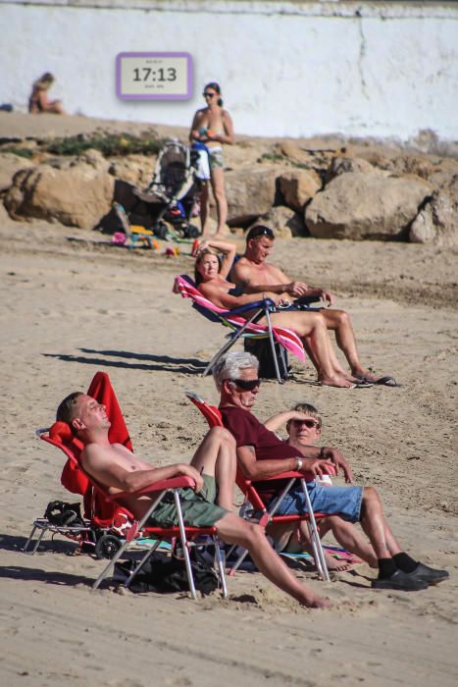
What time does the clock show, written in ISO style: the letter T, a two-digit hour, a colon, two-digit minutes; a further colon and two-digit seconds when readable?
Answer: T17:13
